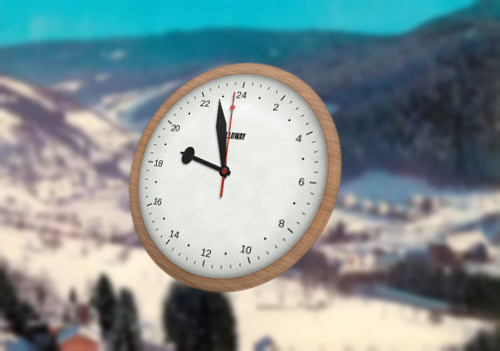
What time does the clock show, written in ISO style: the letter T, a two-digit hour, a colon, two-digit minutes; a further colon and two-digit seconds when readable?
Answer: T18:56:59
